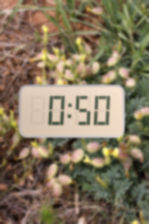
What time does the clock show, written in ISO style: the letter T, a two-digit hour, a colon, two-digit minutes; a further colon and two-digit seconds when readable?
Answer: T00:50
